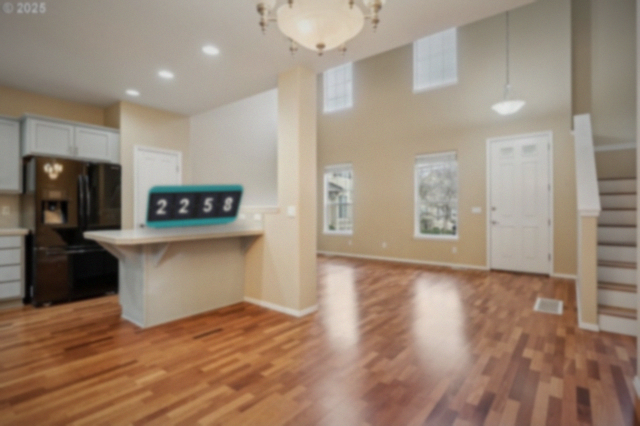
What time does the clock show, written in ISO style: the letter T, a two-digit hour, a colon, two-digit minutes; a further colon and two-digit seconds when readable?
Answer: T22:58
